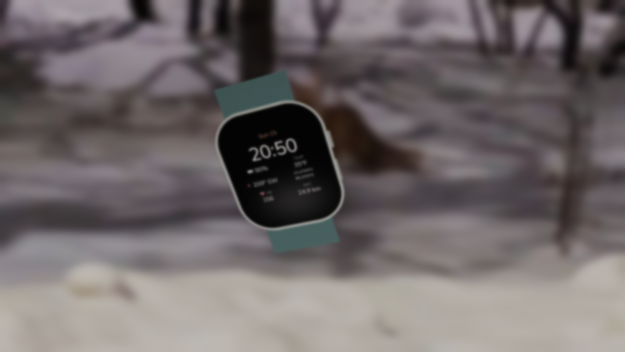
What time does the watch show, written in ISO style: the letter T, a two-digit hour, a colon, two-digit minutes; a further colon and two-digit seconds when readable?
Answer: T20:50
